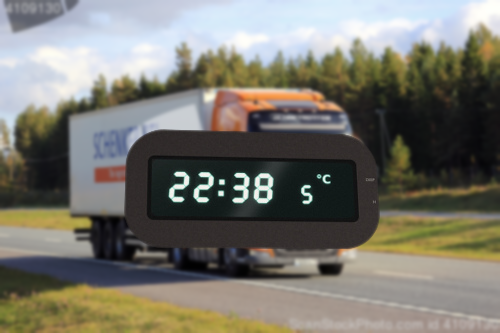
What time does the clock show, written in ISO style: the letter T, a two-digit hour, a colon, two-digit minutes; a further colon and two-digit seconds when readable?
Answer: T22:38
